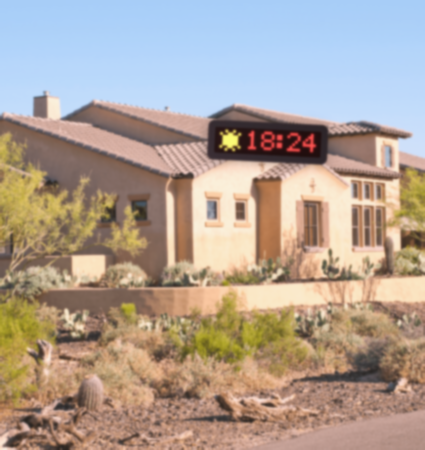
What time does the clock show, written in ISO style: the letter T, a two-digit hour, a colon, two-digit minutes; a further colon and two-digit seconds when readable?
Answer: T18:24
